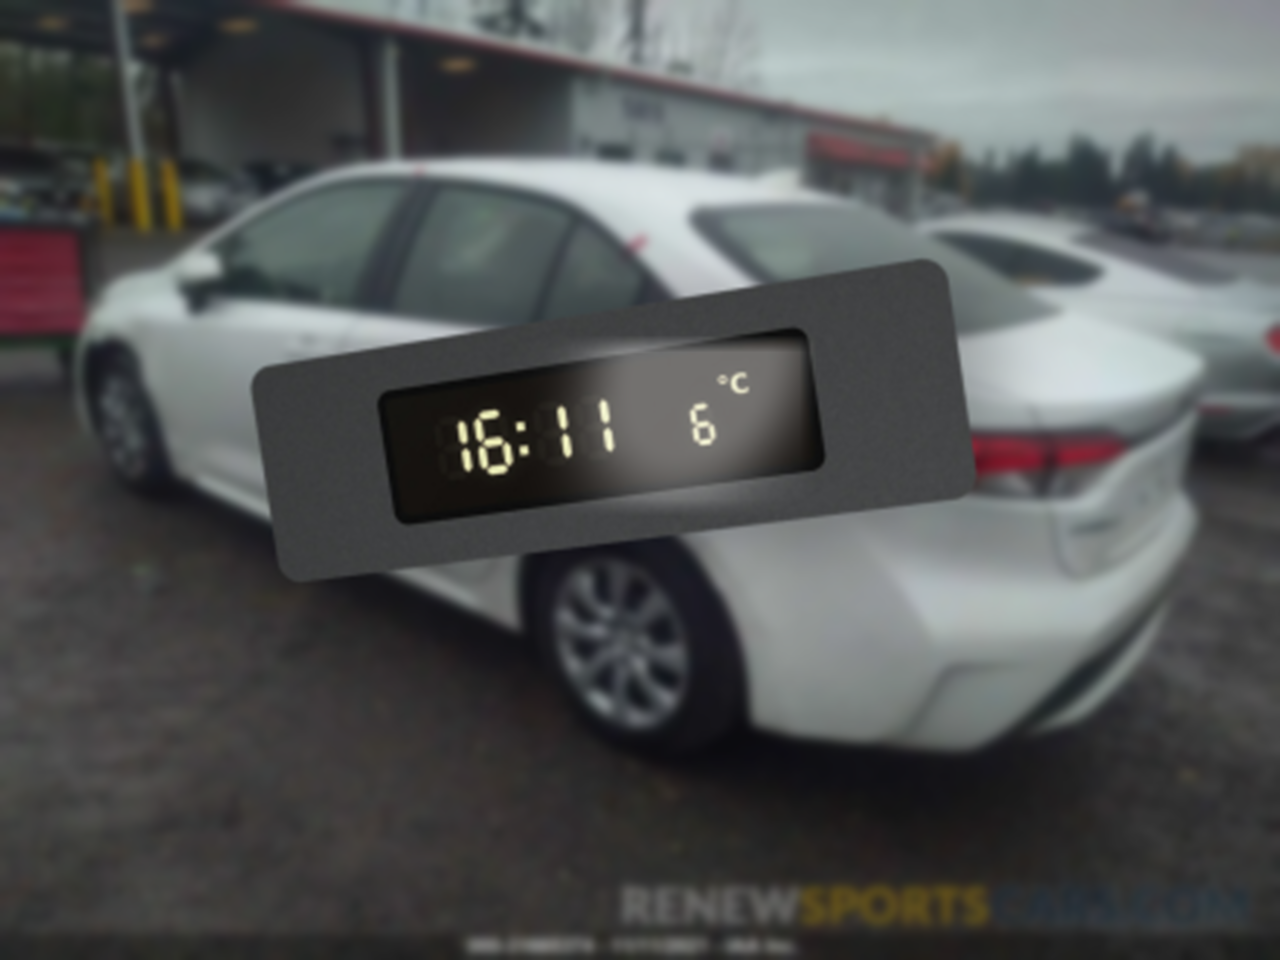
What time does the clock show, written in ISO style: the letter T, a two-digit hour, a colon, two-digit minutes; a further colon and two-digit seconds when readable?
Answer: T16:11
